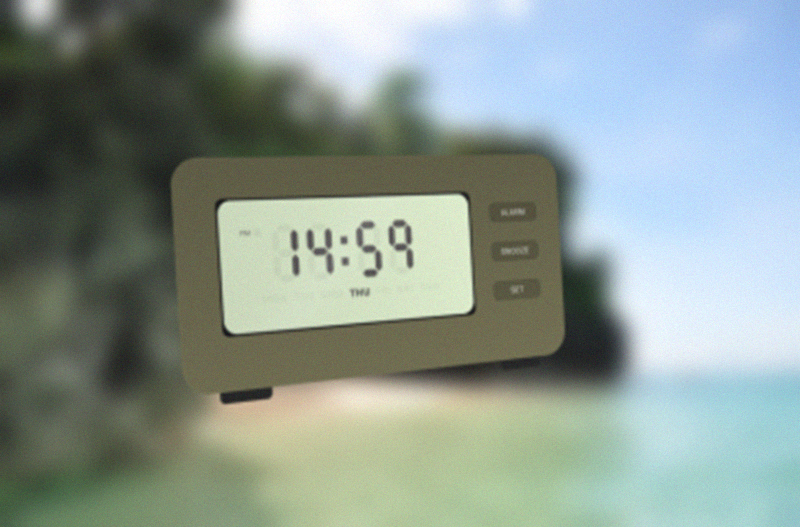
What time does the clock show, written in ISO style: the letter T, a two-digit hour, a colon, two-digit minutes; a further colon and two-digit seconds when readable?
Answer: T14:59
